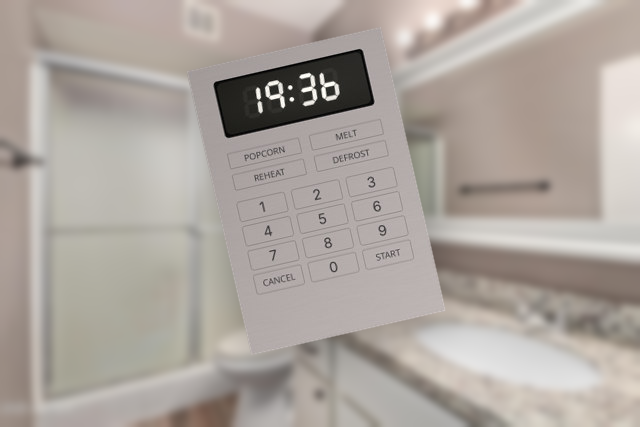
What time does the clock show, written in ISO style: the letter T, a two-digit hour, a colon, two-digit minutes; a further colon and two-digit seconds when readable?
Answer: T19:36
